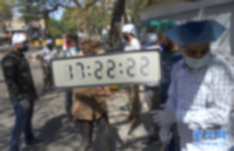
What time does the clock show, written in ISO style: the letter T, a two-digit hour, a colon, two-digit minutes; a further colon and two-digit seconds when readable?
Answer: T17:22:22
